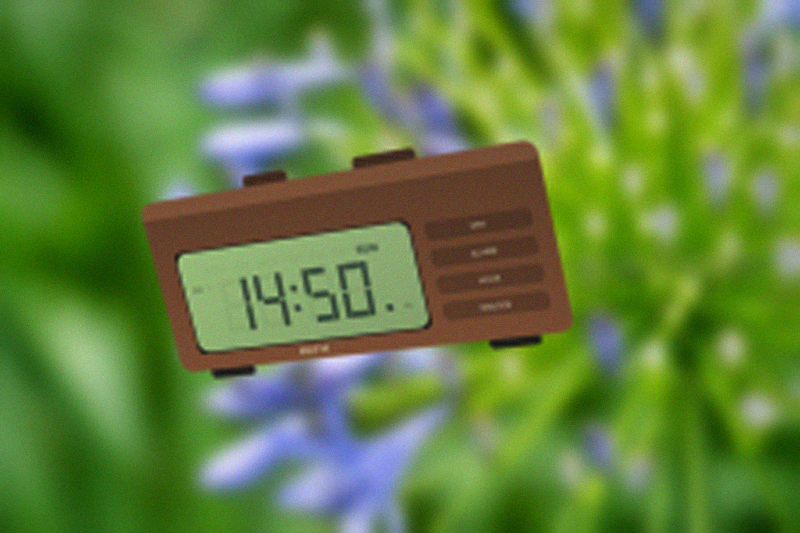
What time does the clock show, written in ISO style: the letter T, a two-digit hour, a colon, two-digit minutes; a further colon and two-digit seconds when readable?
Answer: T14:50
